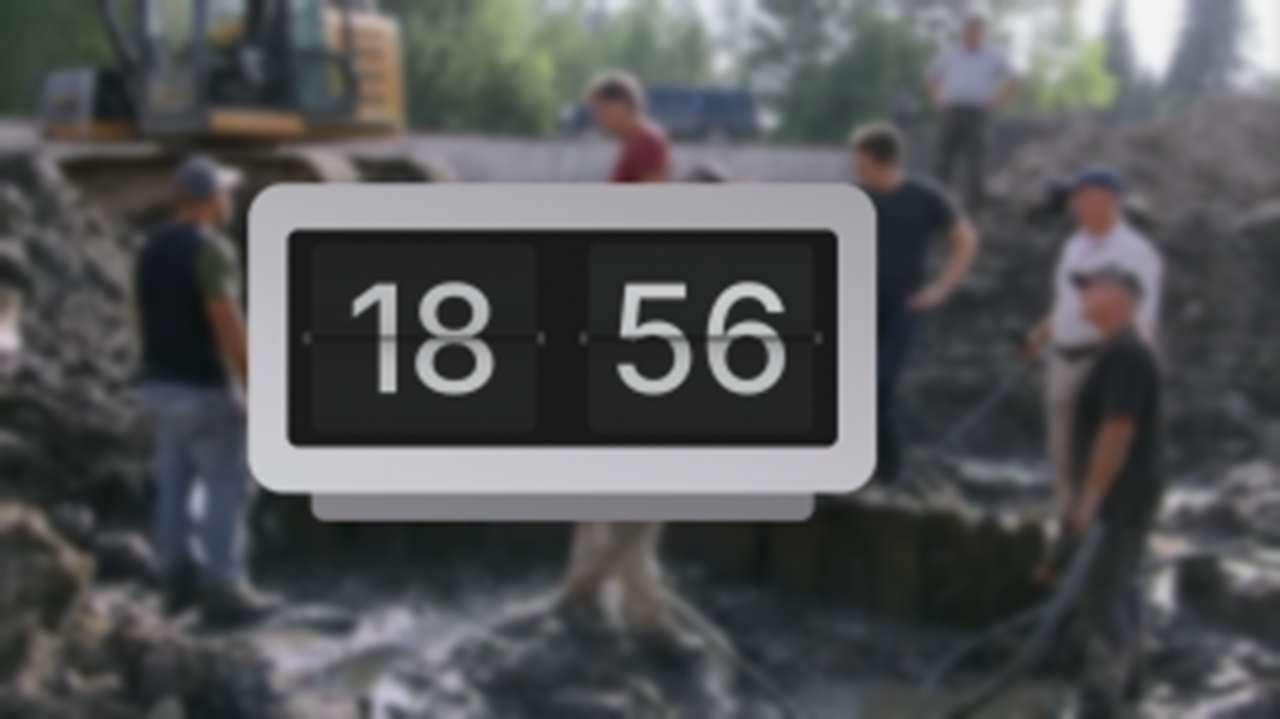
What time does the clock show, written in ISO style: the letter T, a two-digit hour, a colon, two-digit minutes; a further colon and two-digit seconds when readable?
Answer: T18:56
